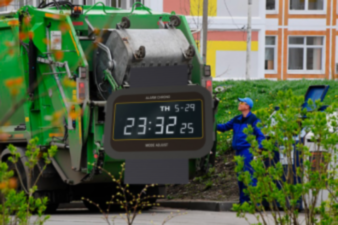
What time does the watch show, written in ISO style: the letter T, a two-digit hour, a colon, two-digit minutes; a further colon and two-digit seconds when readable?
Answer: T23:32:25
